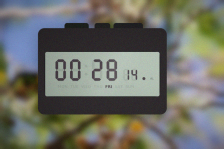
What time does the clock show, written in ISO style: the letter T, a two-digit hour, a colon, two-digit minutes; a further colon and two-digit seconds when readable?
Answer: T00:28:14
